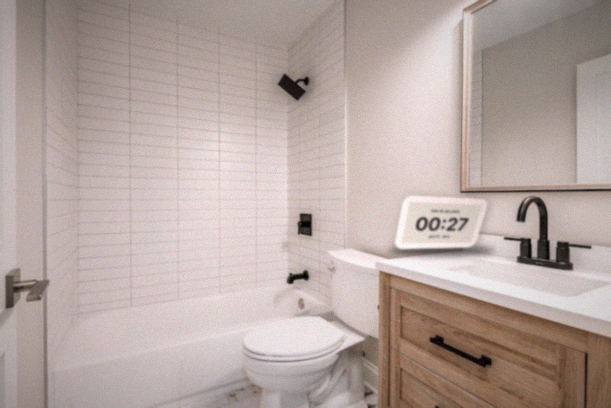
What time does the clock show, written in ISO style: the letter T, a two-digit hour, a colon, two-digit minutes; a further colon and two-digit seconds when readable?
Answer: T00:27
